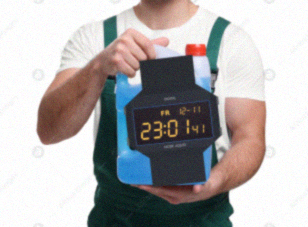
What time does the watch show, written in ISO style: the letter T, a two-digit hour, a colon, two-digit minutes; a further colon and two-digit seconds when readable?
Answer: T23:01:41
